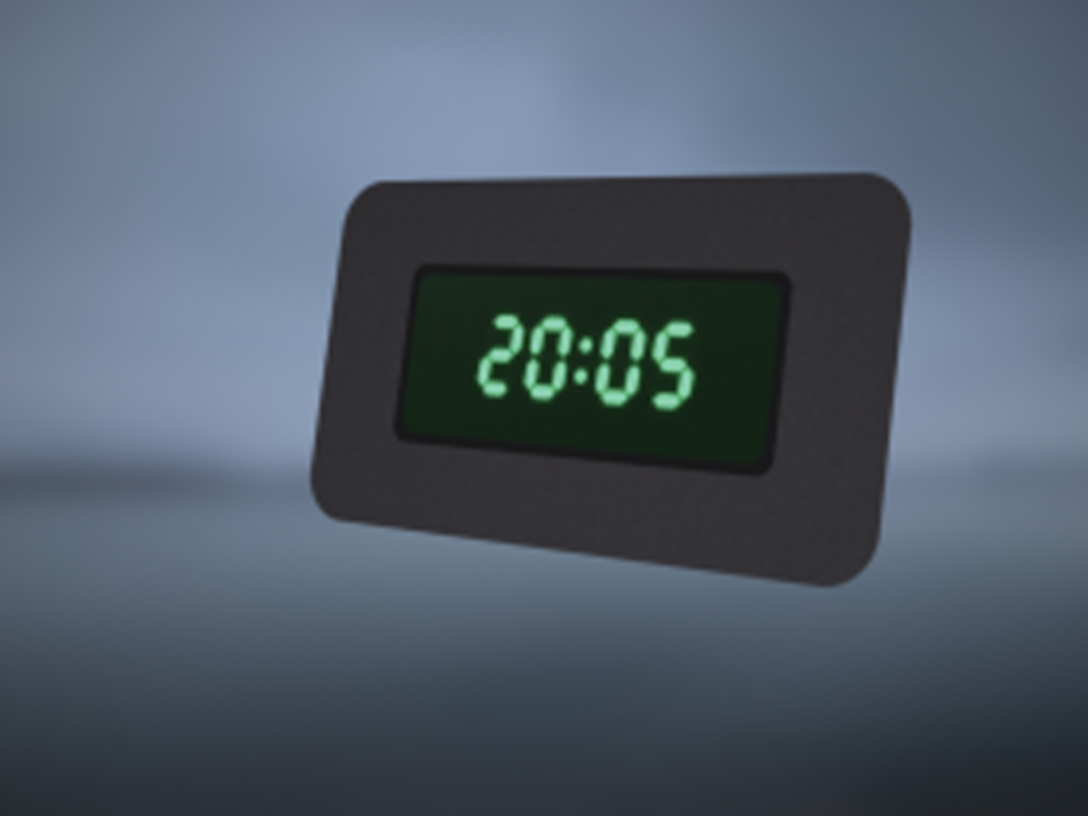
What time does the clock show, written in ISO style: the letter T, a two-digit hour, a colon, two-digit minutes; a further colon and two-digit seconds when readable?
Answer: T20:05
